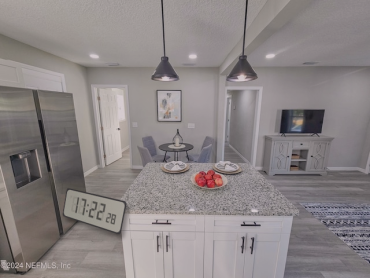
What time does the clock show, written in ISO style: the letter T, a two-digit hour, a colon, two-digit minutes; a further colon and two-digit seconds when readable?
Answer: T17:22:28
